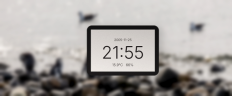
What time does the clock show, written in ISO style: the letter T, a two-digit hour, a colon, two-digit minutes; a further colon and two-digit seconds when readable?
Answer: T21:55
